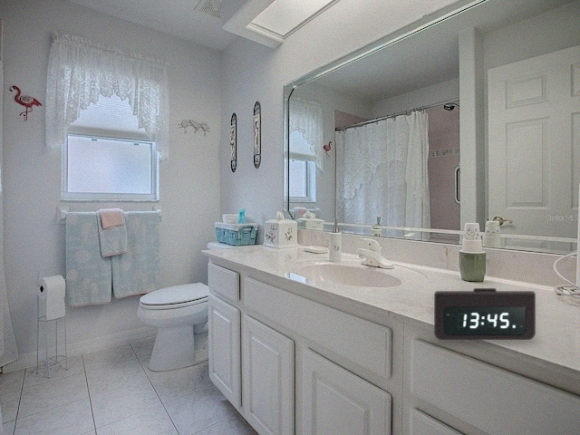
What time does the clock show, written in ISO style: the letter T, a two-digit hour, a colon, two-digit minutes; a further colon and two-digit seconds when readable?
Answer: T13:45
